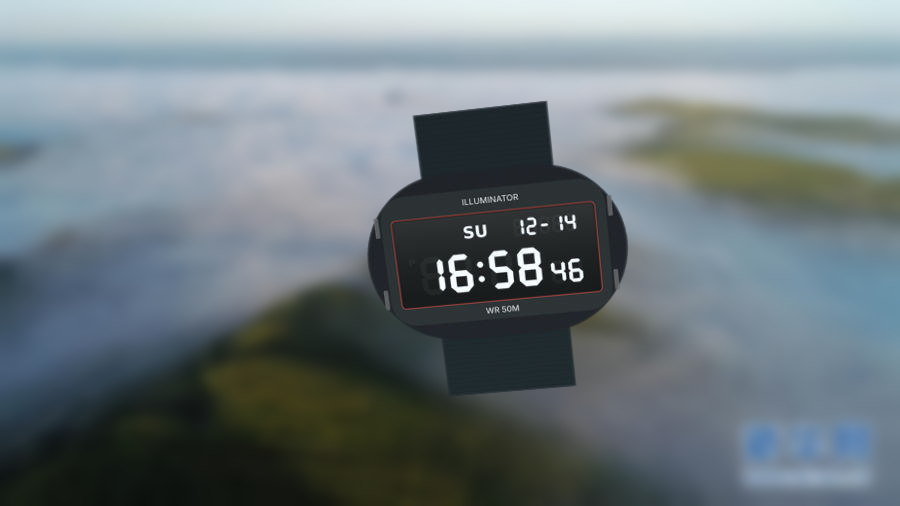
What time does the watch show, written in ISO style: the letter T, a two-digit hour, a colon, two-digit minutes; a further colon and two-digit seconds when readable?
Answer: T16:58:46
